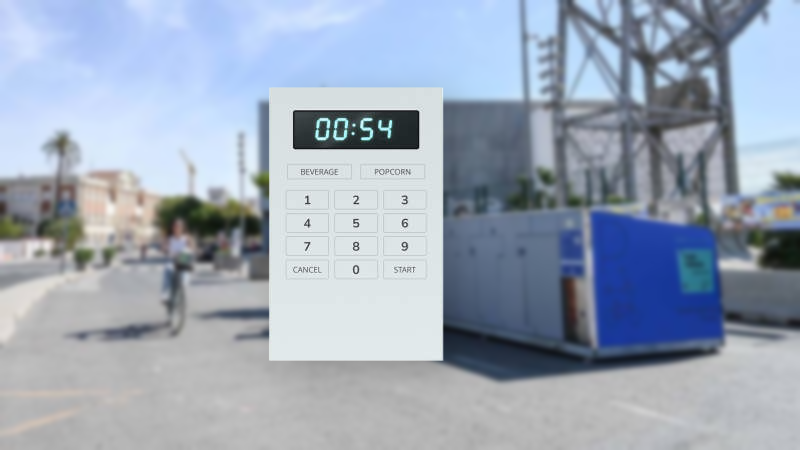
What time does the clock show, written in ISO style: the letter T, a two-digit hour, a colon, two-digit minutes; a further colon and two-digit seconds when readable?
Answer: T00:54
